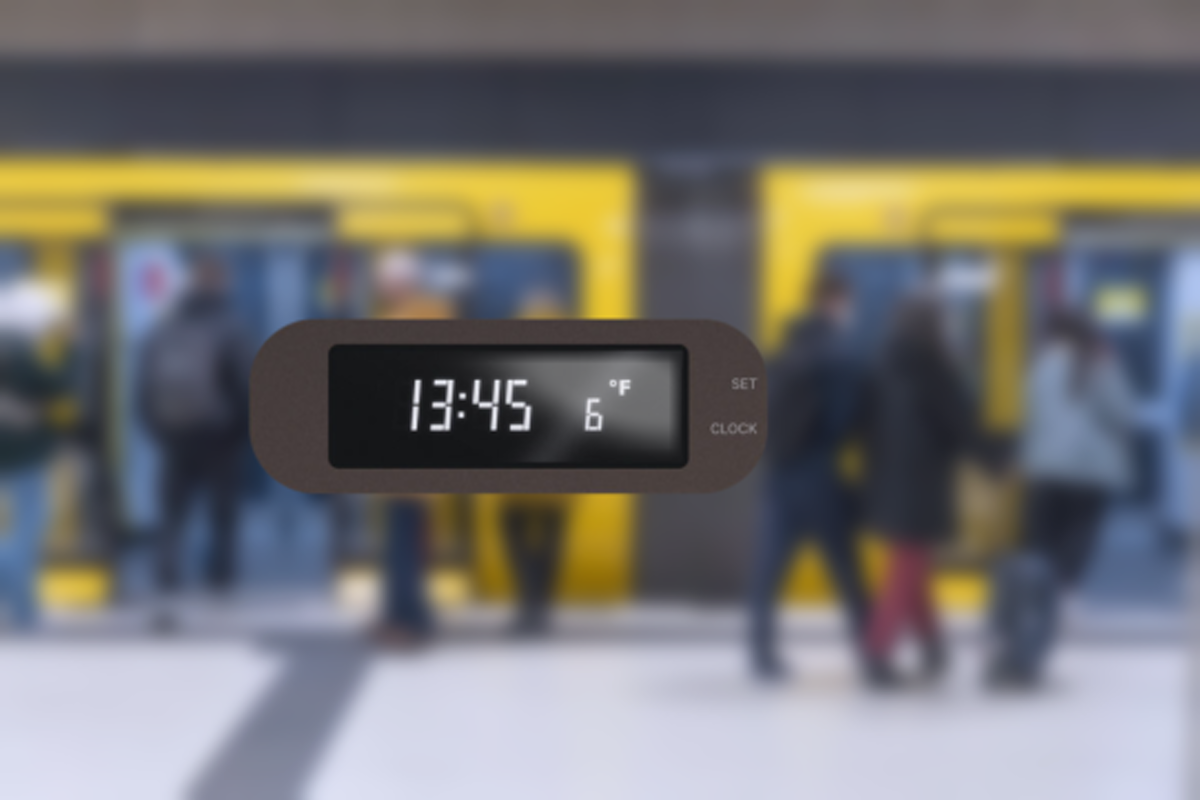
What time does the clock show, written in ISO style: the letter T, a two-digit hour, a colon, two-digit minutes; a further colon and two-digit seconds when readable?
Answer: T13:45
